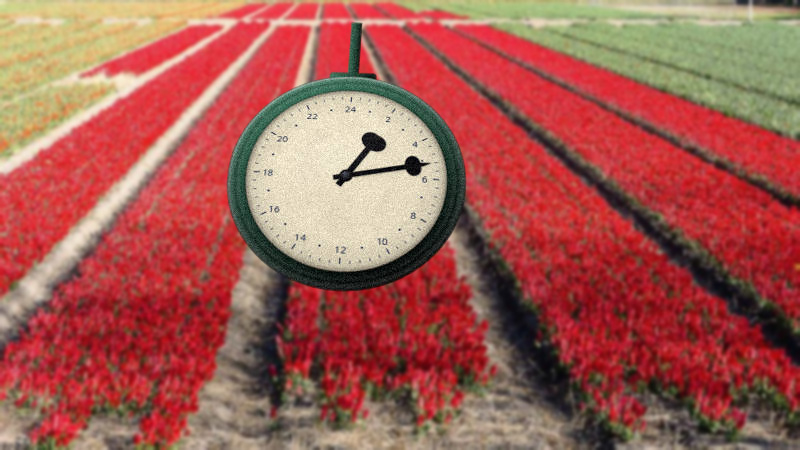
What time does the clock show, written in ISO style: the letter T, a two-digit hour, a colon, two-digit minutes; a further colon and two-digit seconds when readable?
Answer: T02:13
